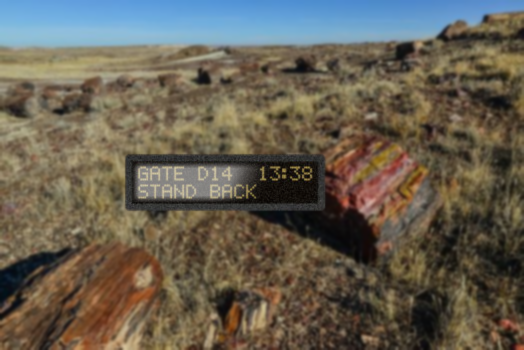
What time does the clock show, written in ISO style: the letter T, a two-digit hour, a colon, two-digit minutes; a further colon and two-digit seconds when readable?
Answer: T13:38
